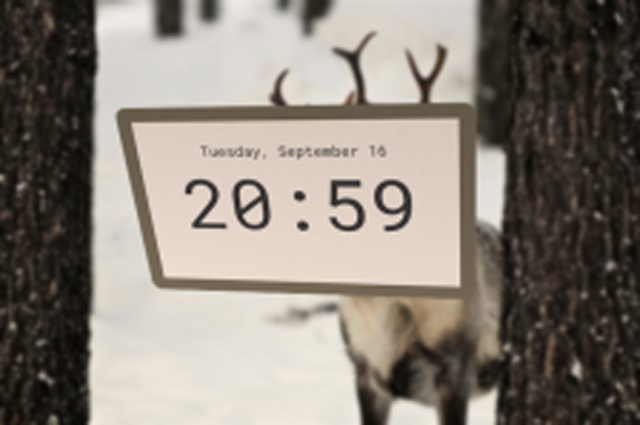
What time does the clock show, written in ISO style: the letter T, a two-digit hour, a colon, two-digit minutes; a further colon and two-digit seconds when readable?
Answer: T20:59
